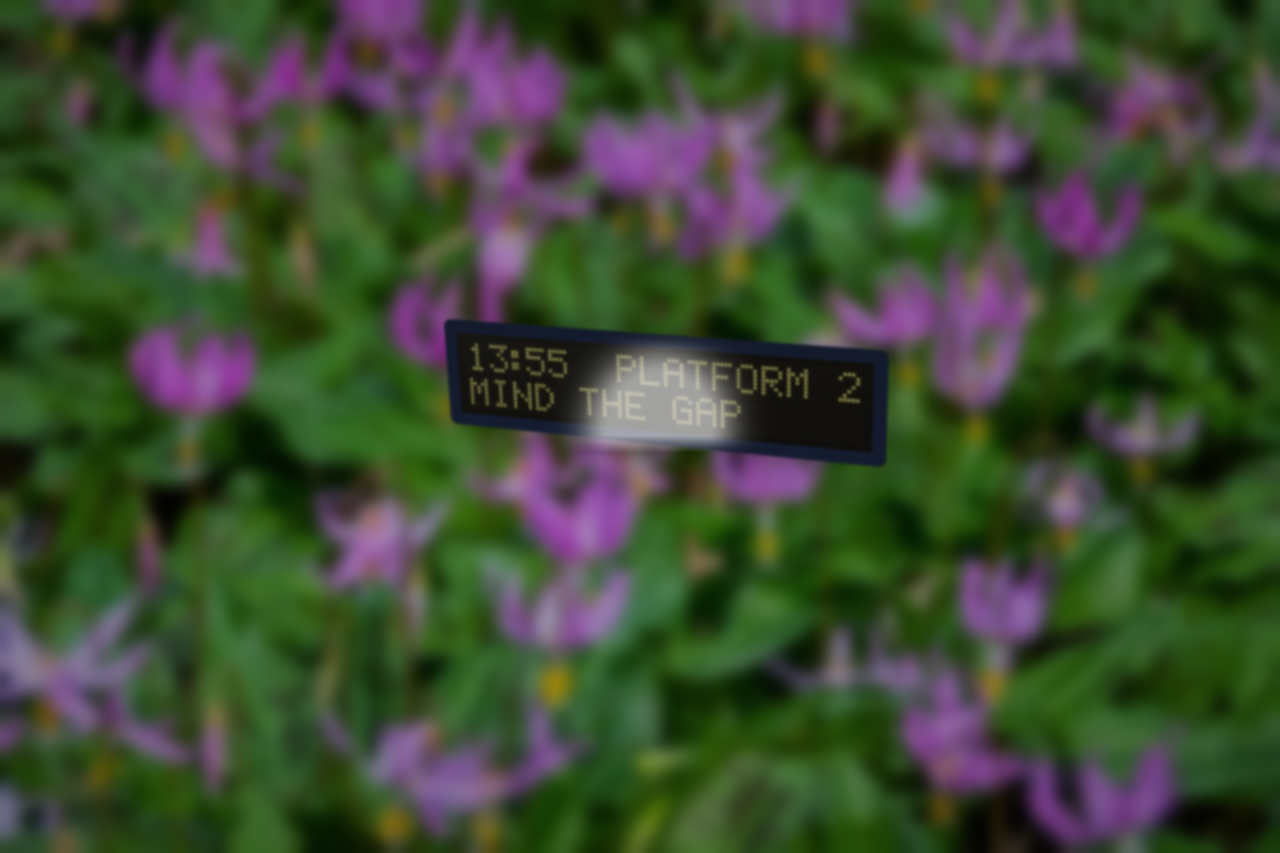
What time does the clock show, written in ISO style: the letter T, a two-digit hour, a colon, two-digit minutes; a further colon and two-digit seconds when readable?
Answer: T13:55
